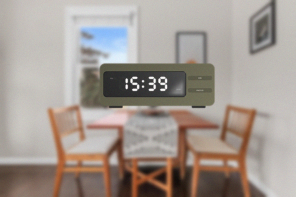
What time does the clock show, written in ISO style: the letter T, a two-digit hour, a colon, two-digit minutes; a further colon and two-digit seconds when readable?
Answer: T15:39
